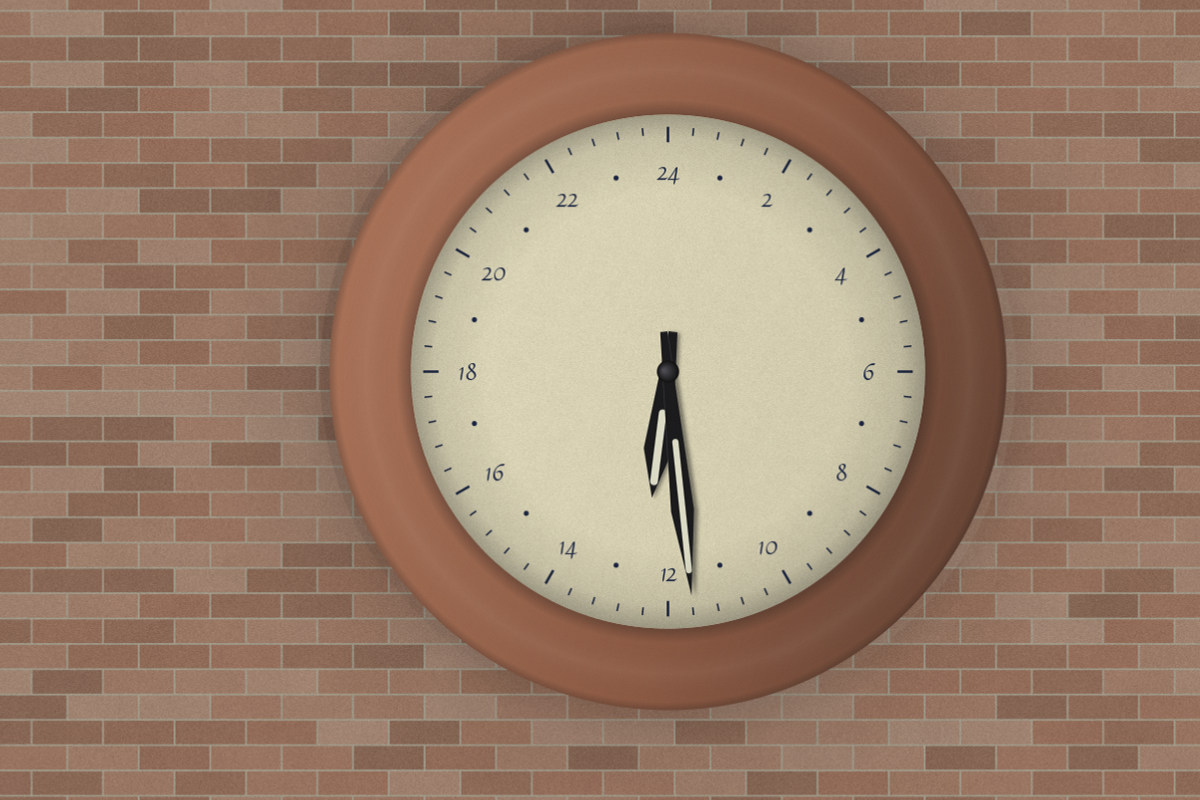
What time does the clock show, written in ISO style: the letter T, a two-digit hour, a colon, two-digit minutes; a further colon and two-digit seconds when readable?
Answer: T12:29
